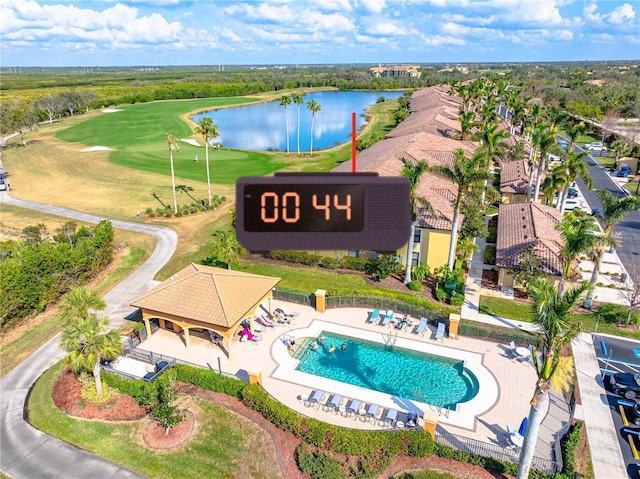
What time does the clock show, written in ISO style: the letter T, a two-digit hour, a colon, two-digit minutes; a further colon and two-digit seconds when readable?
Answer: T00:44
